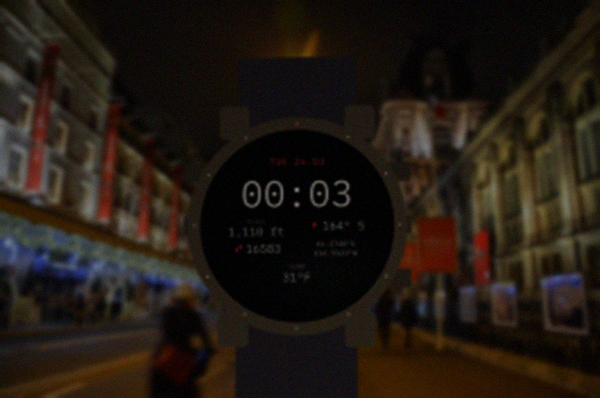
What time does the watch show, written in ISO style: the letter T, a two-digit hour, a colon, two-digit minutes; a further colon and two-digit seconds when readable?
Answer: T00:03
